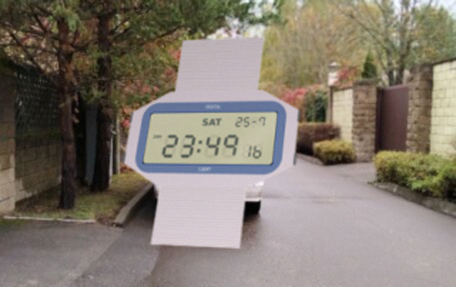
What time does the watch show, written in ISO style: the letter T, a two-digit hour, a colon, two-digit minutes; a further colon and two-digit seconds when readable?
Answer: T23:49:16
